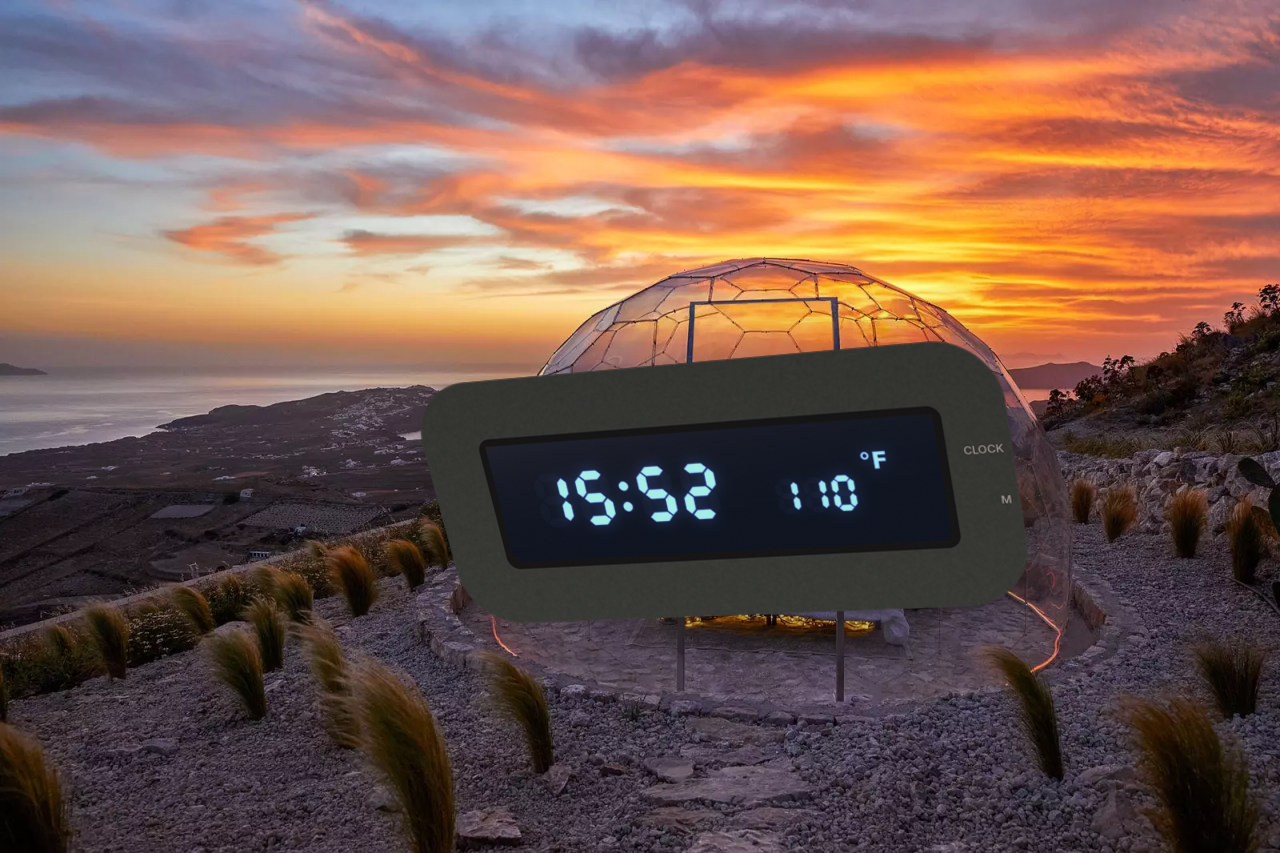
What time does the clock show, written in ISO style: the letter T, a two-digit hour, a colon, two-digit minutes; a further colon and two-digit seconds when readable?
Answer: T15:52
